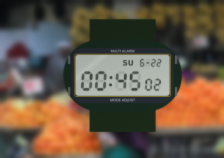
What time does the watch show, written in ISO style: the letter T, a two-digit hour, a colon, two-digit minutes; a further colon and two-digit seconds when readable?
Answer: T00:45:02
